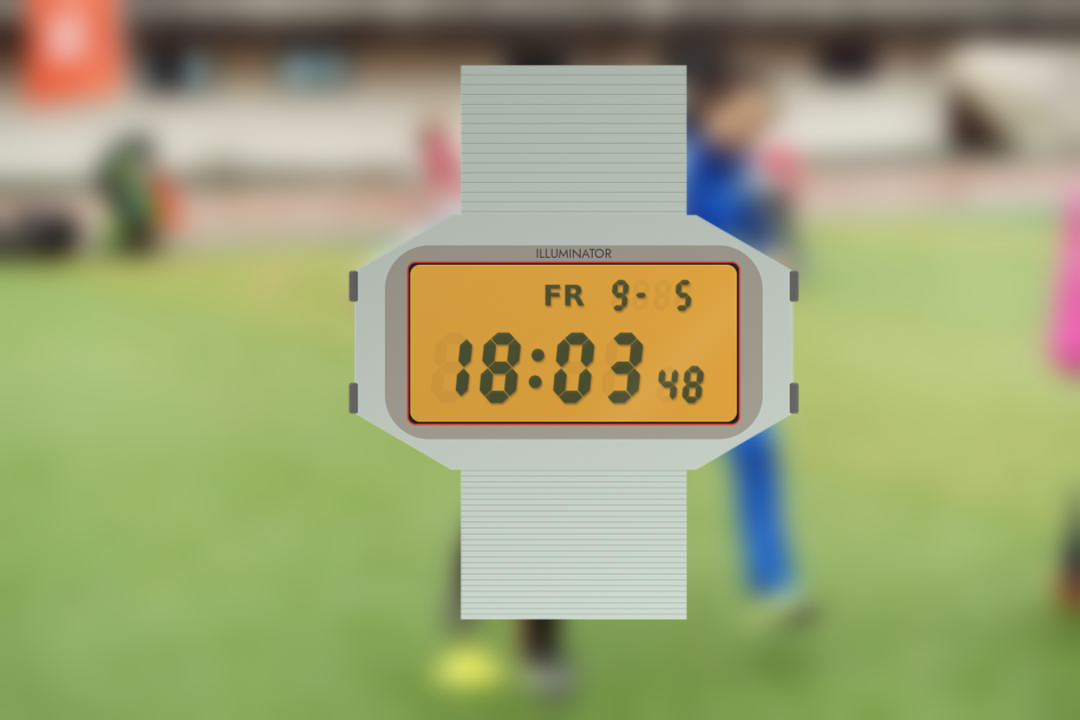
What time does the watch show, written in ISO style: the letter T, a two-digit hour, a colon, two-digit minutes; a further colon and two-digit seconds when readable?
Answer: T18:03:48
